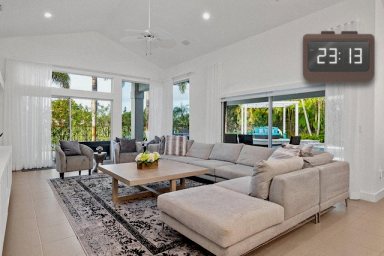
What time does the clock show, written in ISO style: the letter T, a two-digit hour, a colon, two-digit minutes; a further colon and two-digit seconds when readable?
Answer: T23:13
